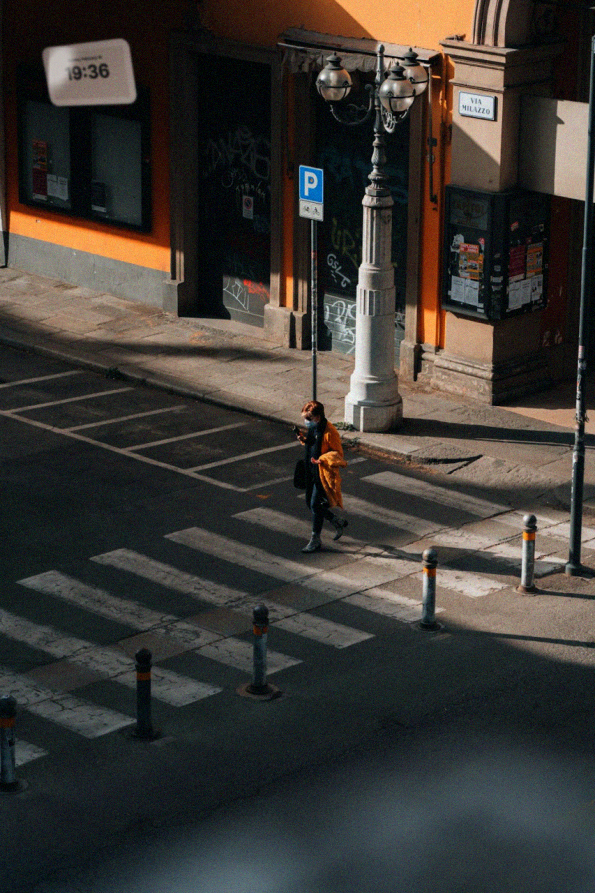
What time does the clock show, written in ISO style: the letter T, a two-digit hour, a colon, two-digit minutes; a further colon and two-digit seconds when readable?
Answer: T19:36
